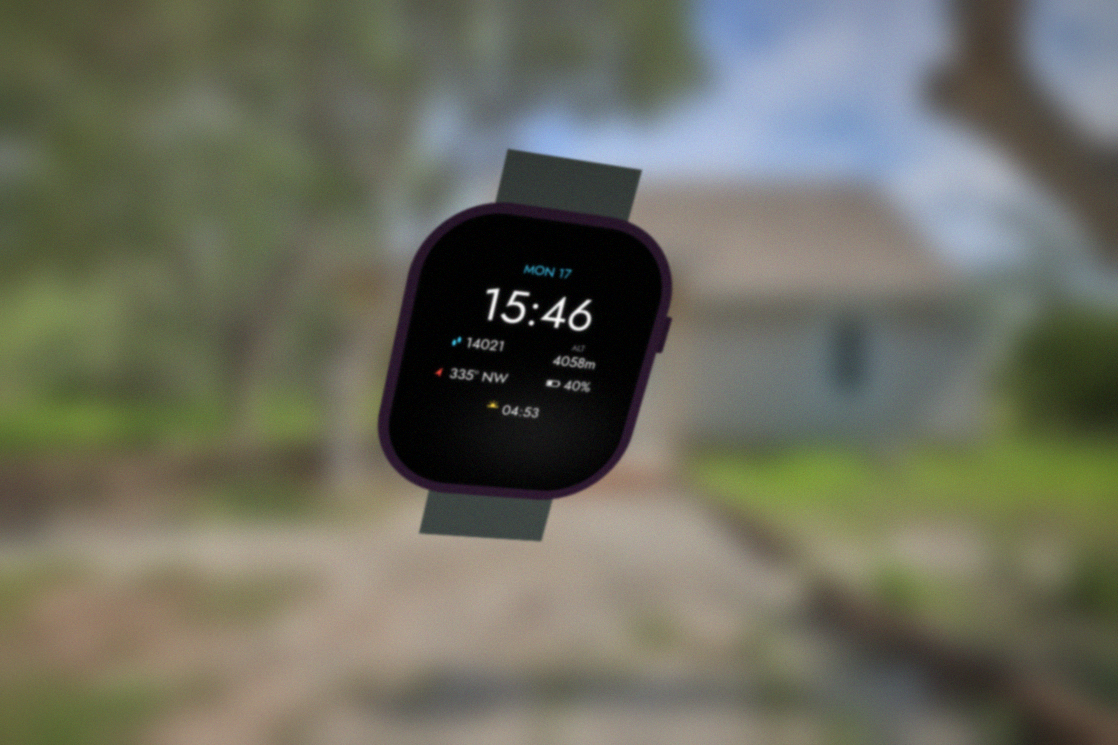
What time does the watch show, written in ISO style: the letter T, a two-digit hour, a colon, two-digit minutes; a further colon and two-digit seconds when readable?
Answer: T15:46
